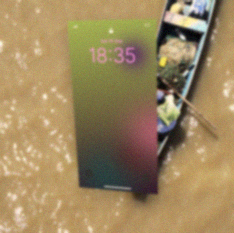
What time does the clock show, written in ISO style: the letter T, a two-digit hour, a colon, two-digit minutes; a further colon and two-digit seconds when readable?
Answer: T18:35
